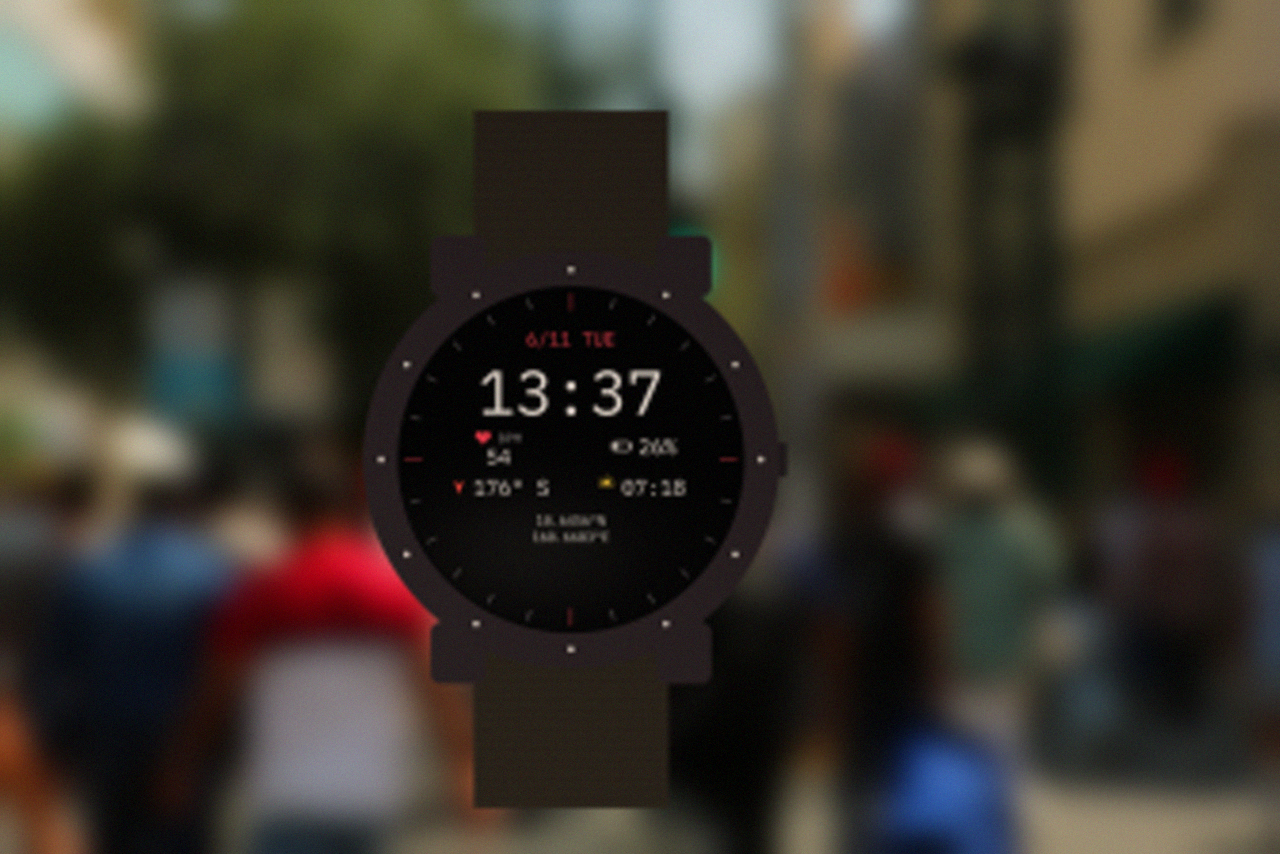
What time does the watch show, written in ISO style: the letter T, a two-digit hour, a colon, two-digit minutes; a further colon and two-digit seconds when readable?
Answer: T13:37
